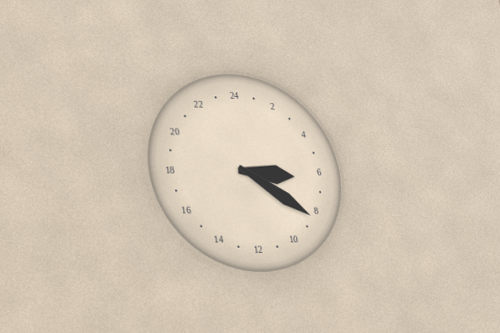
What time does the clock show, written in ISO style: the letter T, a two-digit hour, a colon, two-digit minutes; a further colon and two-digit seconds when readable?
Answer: T06:21
